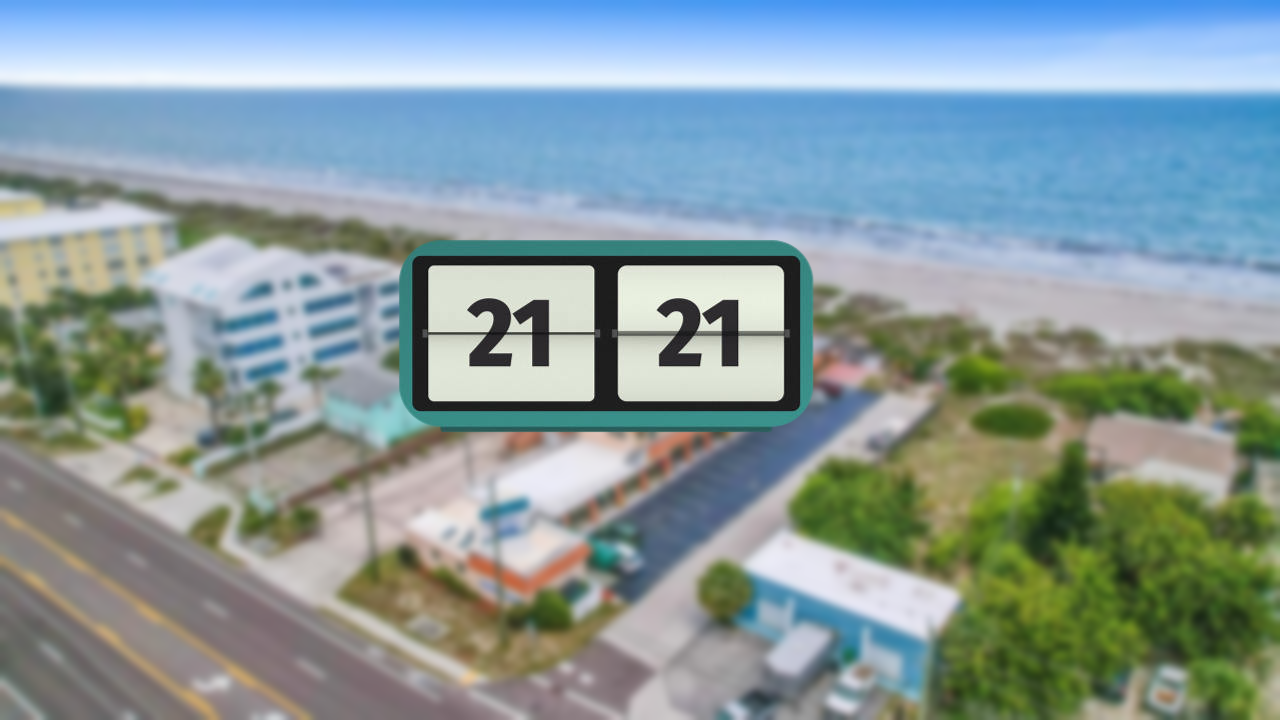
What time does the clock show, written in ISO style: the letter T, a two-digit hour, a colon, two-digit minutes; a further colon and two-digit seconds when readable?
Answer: T21:21
